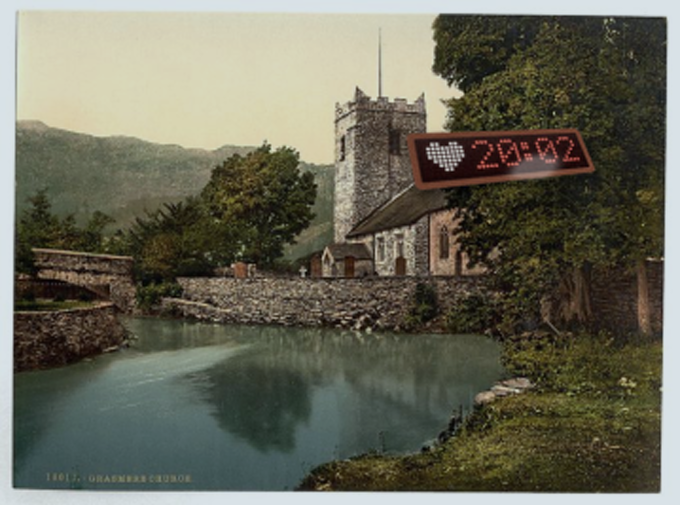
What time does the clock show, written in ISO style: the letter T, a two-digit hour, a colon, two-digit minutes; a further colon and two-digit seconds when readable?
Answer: T20:02
